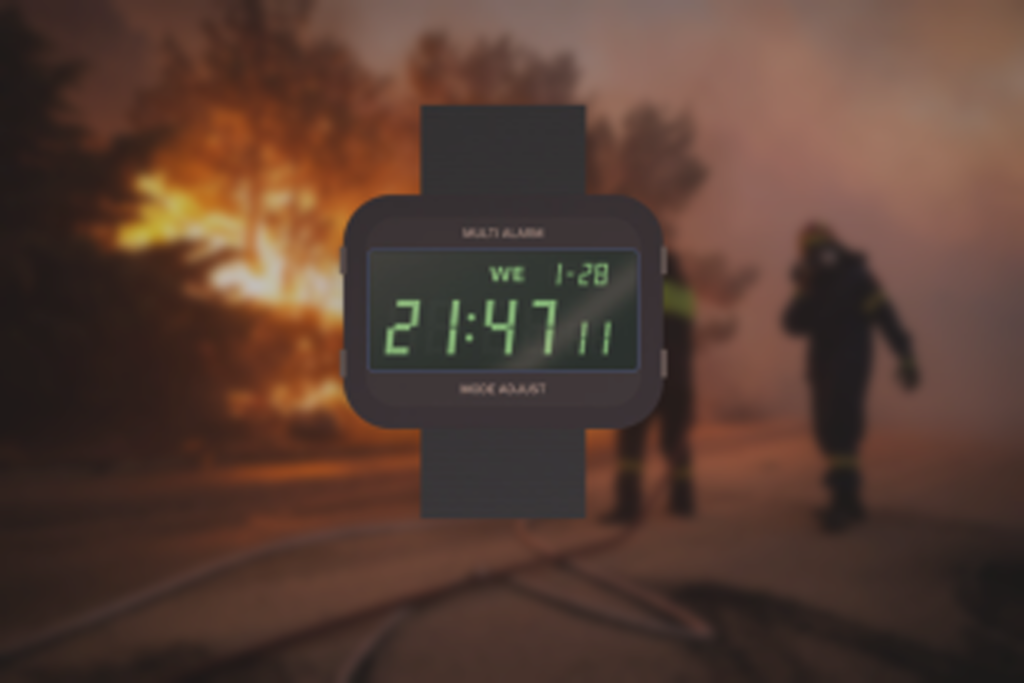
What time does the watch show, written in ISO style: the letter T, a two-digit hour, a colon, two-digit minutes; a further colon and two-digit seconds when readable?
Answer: T21:47:11
